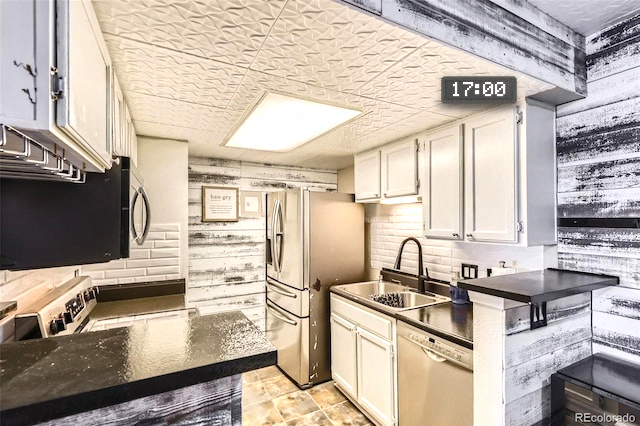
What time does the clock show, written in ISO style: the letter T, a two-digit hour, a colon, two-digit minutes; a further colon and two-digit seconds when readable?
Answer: T17:00
